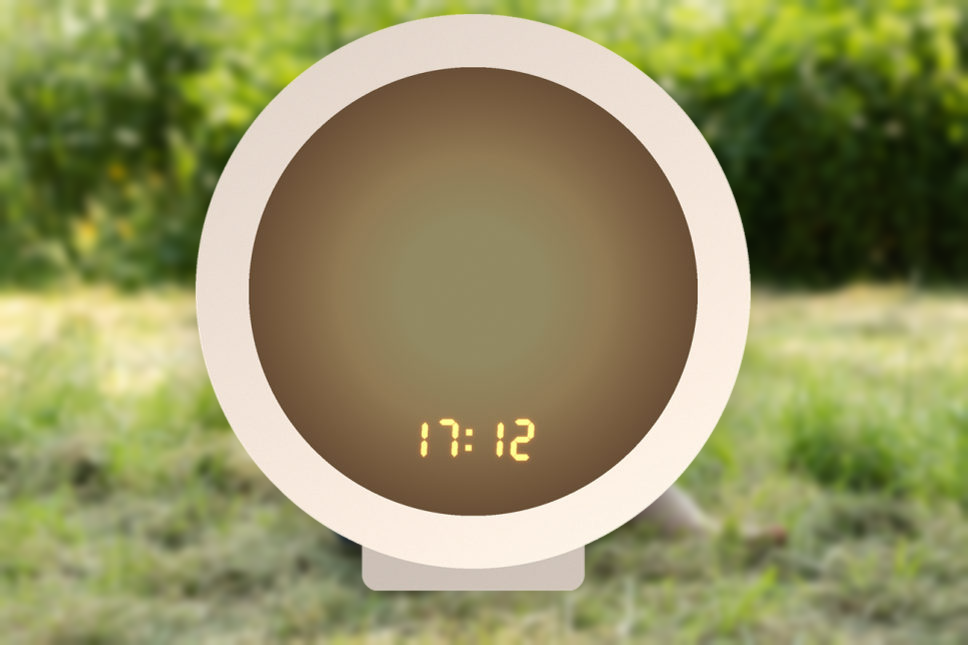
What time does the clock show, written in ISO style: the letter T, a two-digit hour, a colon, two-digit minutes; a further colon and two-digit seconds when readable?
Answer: T17:12
